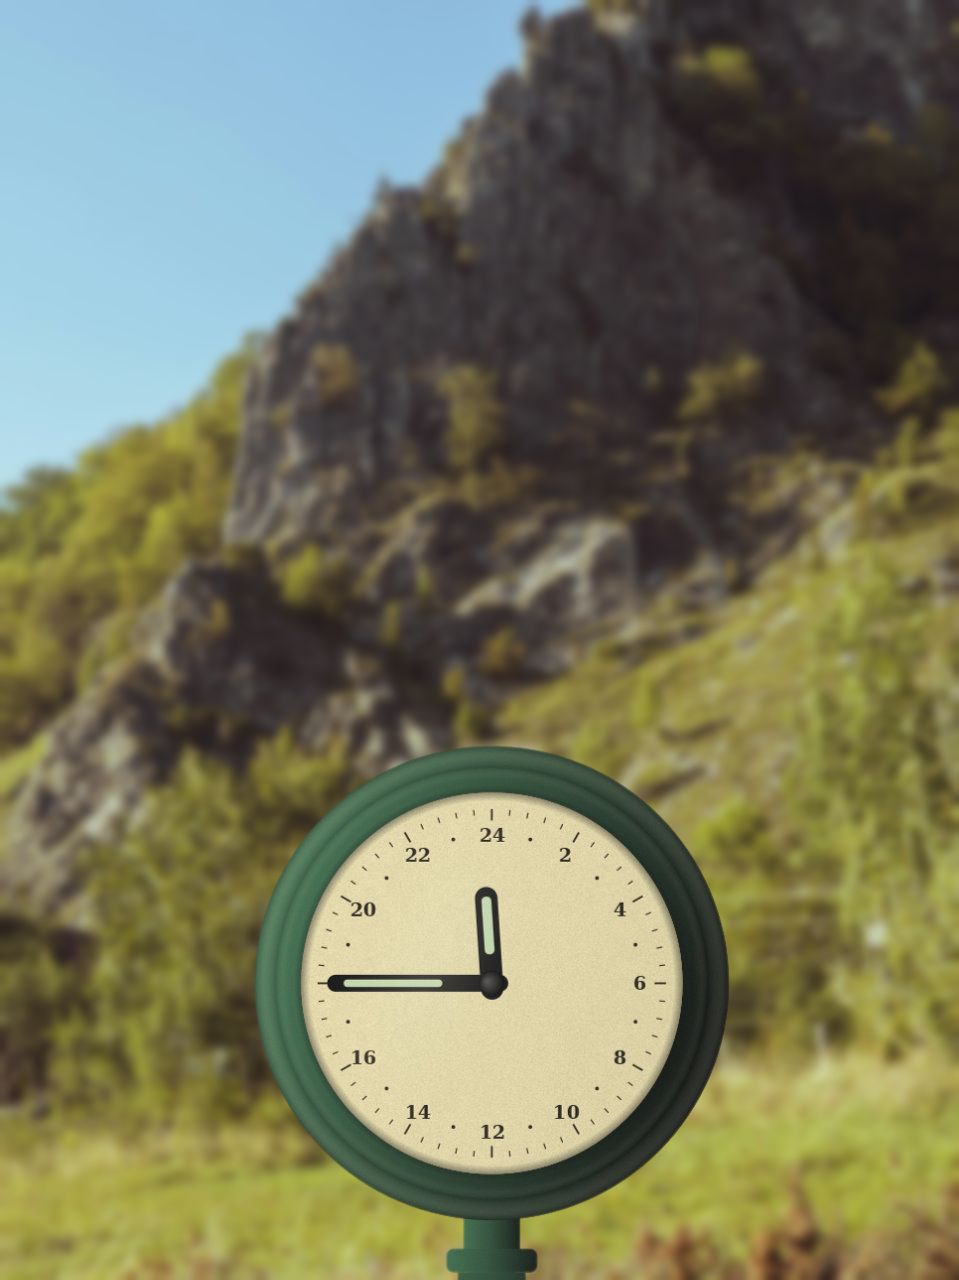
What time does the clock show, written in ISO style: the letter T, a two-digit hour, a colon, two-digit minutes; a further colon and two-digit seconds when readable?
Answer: T23:45
